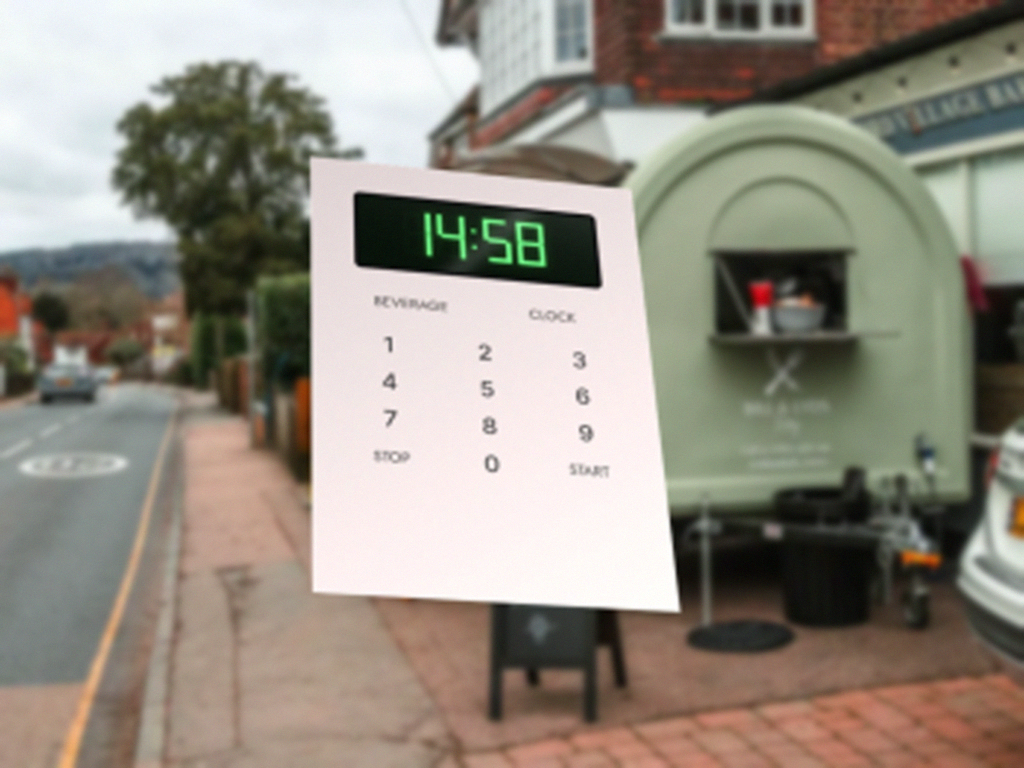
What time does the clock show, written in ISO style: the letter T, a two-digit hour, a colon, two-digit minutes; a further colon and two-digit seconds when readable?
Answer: T14:58
